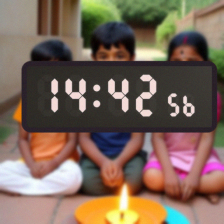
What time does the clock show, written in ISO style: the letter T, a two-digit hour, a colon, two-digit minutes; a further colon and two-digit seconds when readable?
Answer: T14:42:56
